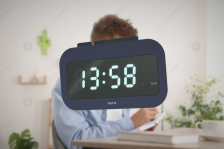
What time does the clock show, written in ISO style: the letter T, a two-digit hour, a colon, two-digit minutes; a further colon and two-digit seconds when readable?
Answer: T13:58
